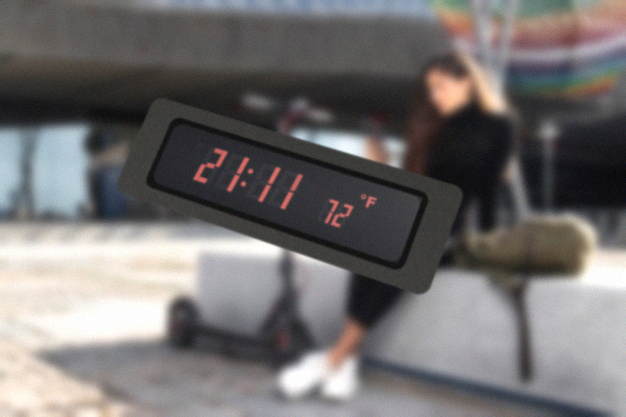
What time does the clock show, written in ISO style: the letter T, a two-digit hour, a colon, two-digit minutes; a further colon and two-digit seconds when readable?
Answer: T21:11
